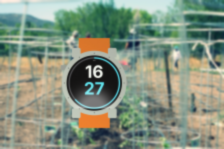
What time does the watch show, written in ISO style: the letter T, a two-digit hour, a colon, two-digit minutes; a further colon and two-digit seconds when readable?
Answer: T16:27
